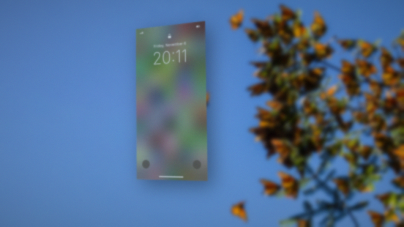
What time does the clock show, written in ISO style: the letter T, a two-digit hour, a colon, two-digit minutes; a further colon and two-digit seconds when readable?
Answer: T20:11
